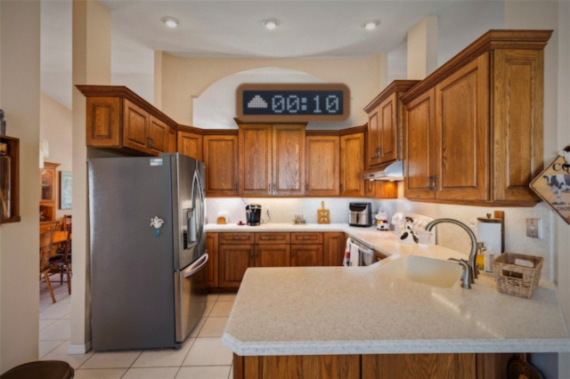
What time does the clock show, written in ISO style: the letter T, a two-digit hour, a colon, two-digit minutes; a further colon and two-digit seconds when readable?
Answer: T00:10
